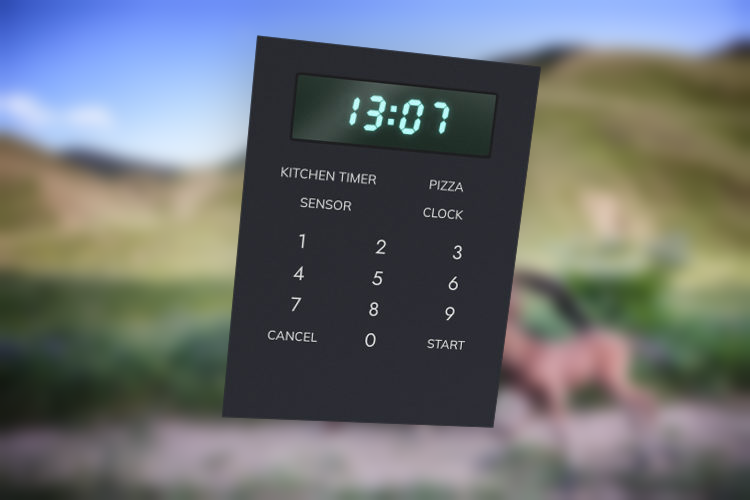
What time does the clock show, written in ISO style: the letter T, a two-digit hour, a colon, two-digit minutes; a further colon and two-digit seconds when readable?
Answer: T13:07
